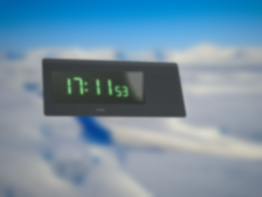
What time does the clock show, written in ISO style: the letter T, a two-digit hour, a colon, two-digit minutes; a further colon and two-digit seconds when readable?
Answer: T17:11
